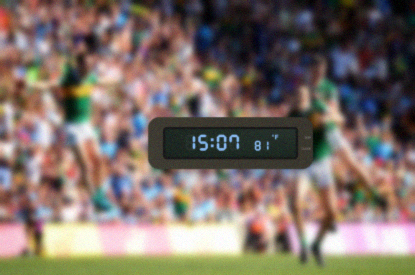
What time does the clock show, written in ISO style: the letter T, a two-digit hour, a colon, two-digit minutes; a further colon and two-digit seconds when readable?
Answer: T15:07
